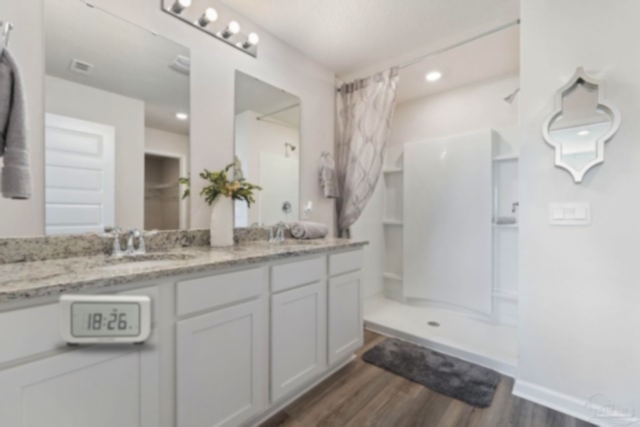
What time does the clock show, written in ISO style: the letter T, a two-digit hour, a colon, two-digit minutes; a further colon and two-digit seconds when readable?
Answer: T18:26
